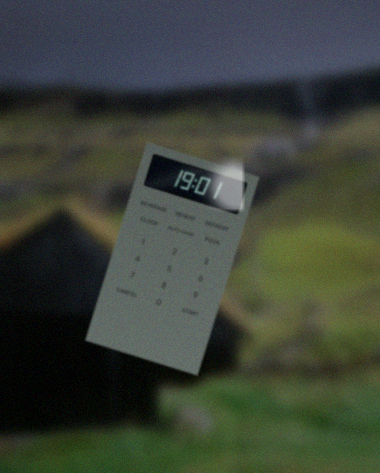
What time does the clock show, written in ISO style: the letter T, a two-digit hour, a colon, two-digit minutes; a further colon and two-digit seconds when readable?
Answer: T19:01
